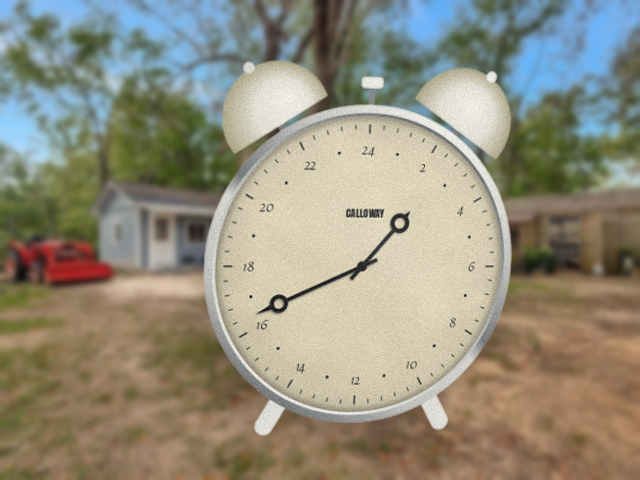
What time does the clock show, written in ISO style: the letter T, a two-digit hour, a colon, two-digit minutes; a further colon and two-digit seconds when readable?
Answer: T02:41
